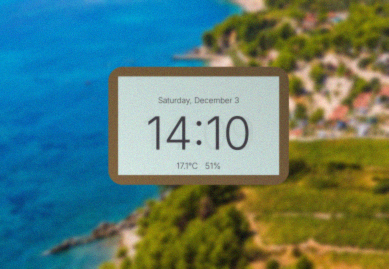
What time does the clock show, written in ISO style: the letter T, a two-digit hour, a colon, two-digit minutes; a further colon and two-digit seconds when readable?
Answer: T14:10
